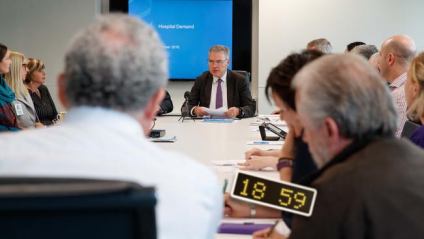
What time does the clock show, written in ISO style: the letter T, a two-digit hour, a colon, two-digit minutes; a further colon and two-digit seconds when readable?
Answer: T18:59
